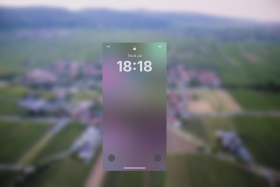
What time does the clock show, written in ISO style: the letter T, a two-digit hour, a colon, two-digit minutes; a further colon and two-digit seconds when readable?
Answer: T18:18
